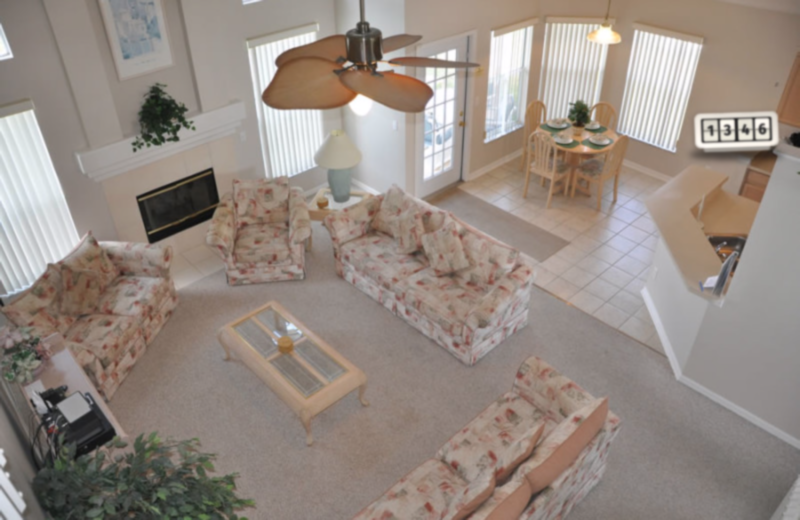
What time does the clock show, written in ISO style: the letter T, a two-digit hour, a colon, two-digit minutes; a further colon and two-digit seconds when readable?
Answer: T13:46
